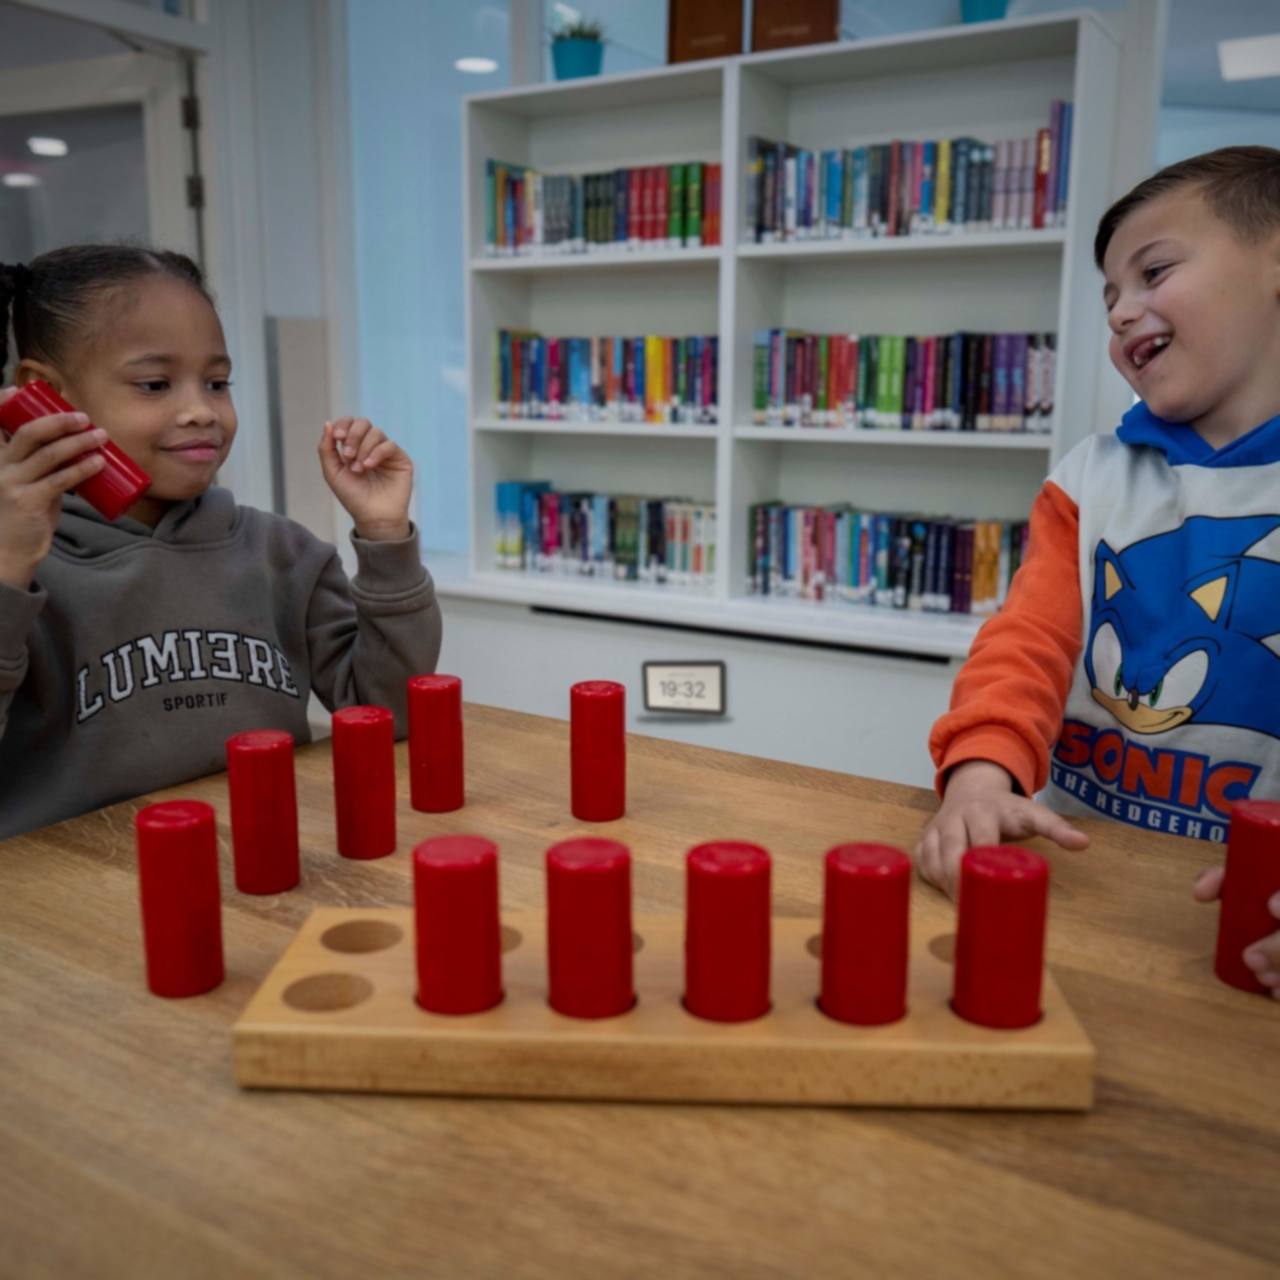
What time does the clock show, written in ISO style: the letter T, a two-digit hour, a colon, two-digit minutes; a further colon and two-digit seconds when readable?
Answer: T19:32
